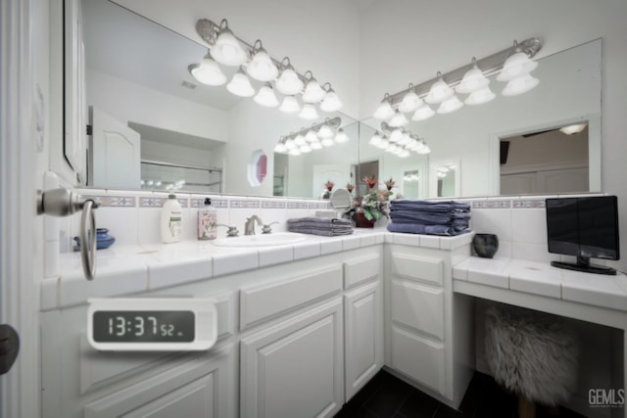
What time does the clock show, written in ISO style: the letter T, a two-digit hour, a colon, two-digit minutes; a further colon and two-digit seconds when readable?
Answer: T13:37
